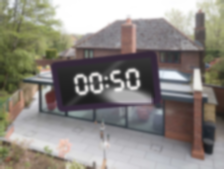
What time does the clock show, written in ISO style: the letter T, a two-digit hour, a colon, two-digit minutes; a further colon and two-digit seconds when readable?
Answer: T00:50
